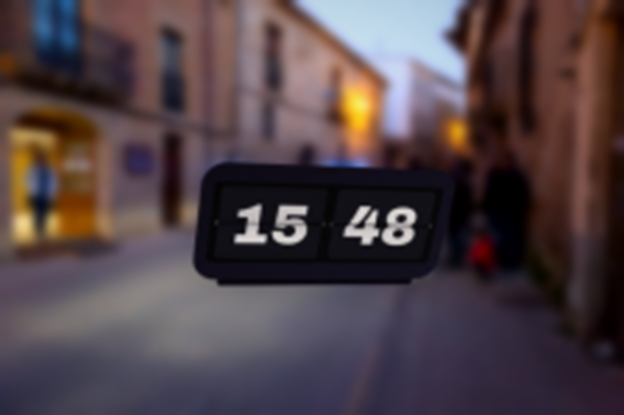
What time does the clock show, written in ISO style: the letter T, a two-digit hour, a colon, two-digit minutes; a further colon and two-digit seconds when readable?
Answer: T15:48
